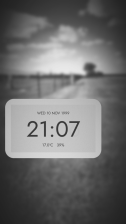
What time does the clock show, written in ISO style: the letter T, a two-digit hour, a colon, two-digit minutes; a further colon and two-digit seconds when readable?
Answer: T21:07
